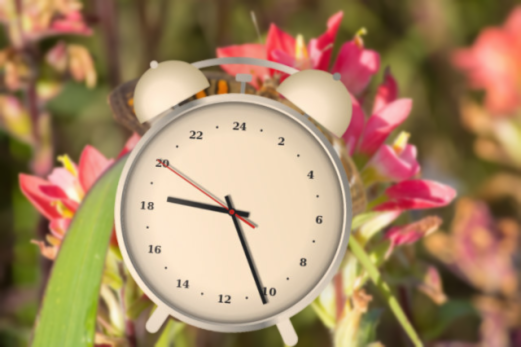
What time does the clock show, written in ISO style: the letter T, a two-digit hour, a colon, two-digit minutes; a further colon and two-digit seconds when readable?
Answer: T18:25:50
